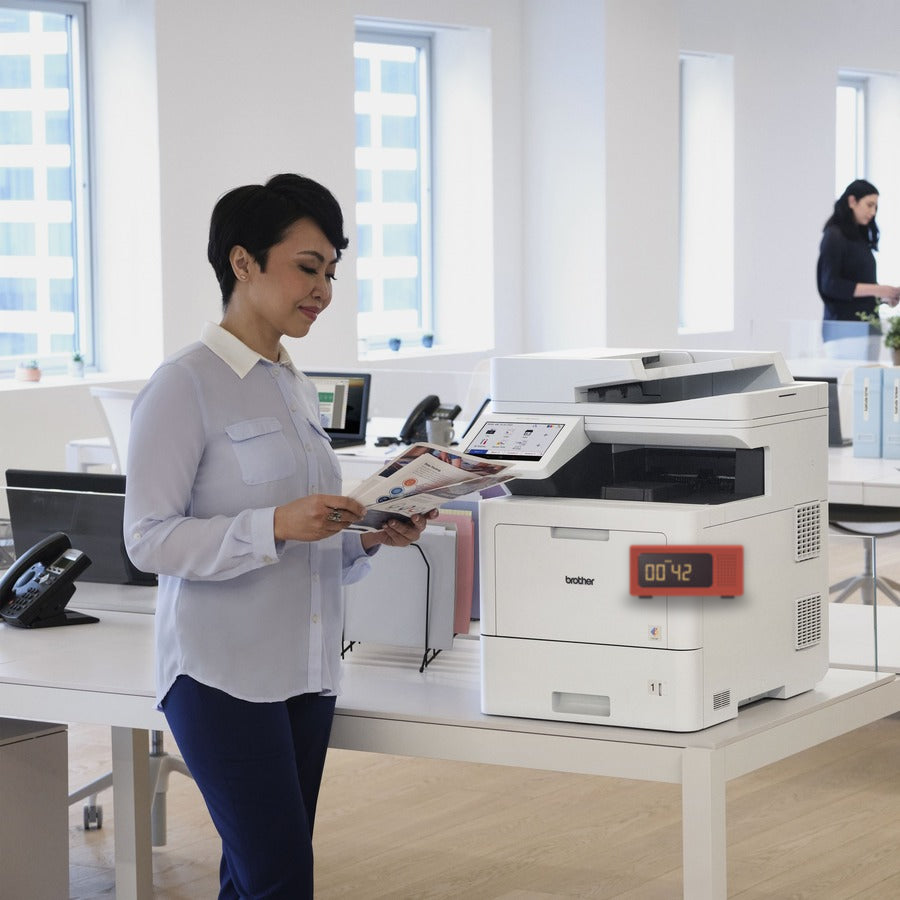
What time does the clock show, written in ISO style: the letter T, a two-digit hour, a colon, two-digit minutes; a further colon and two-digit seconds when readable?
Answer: T00:42
